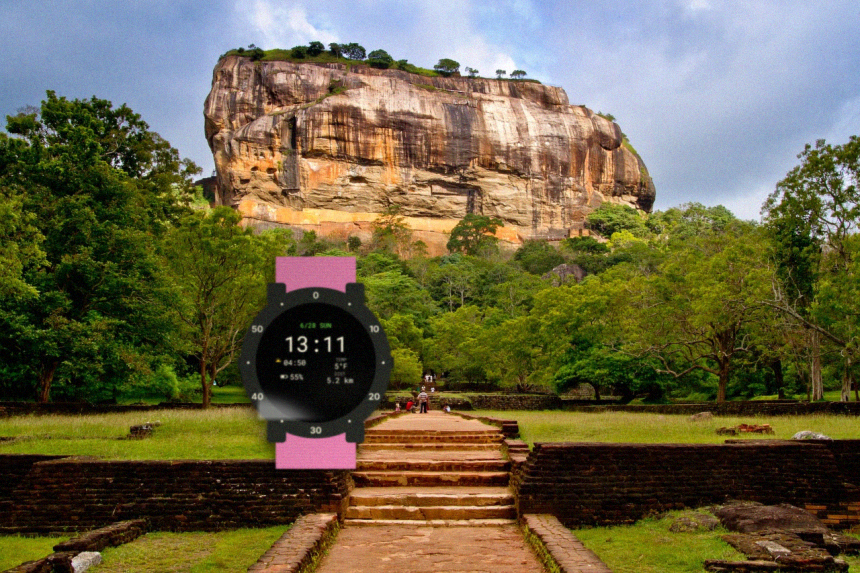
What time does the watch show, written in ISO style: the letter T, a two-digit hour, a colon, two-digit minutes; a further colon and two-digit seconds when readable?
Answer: T13:11
